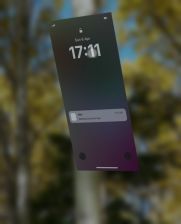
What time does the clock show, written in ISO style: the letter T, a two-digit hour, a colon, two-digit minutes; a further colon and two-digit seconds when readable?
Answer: T17:11
